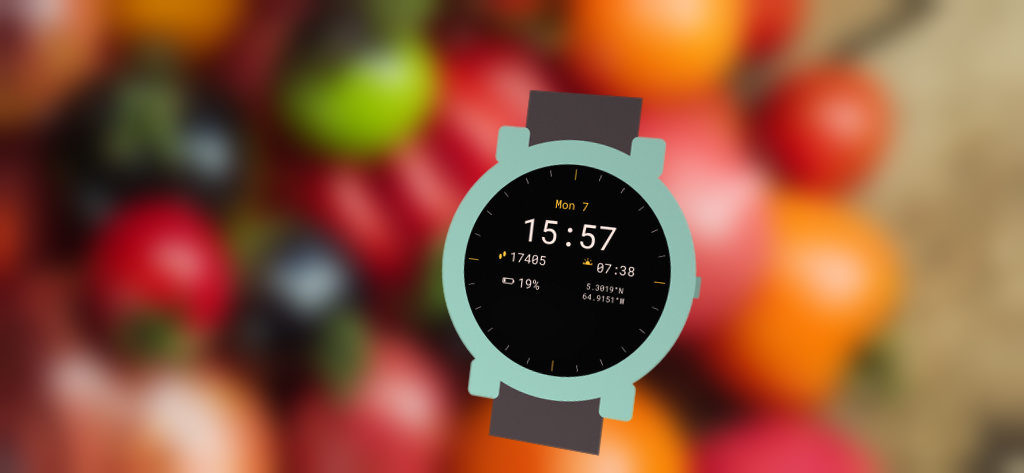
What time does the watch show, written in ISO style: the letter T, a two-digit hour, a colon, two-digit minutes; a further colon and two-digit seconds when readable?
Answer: T15:57
